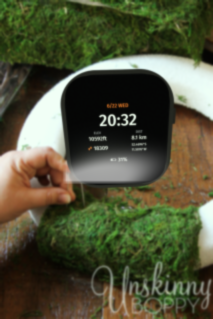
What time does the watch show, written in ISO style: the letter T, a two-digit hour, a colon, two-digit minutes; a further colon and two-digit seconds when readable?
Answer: T20:32
